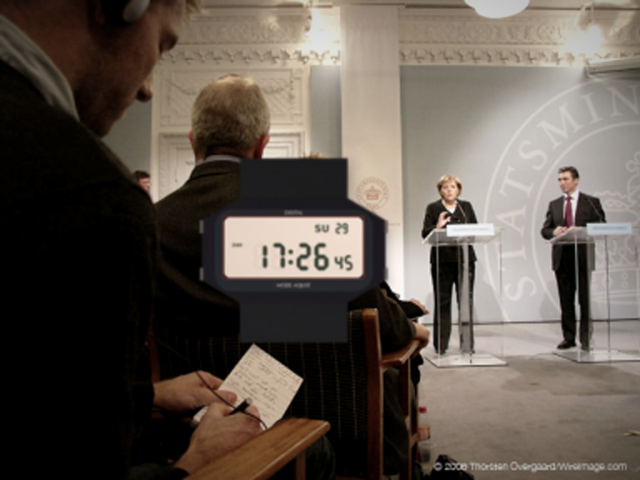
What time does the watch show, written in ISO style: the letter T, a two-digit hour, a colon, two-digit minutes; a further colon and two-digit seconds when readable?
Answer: T17:26:45
